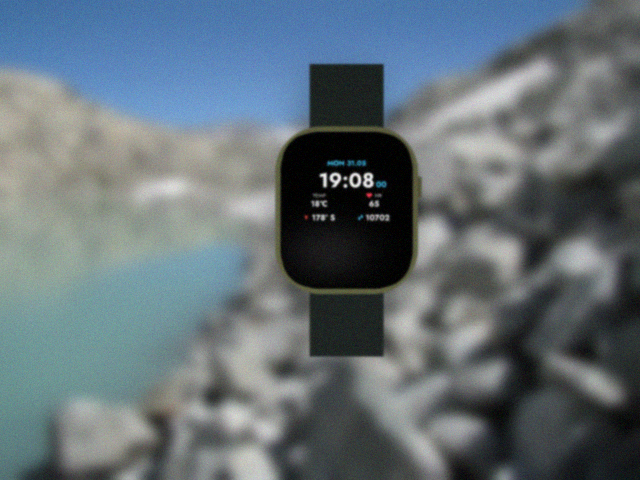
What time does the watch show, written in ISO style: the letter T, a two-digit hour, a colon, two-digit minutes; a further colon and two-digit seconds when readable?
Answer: T19:08
